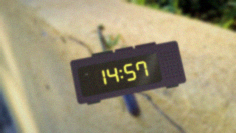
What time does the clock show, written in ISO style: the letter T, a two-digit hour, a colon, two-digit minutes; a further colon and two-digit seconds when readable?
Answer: T14:57
